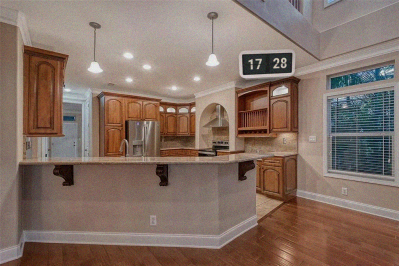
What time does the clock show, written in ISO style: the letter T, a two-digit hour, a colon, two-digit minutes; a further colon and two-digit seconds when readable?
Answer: T17:28
